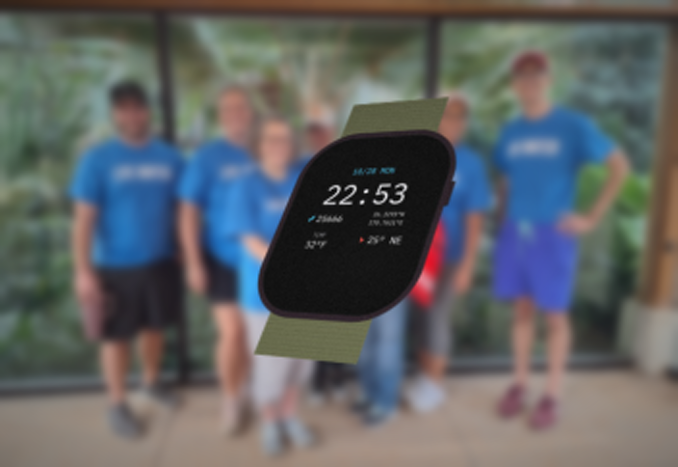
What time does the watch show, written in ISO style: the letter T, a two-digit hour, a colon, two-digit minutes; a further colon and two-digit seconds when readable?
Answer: T22:53
